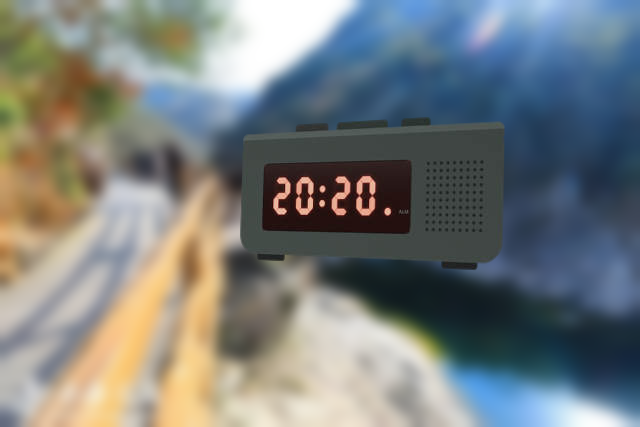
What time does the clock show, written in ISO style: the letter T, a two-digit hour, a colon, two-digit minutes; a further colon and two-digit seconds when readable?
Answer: T20:20
